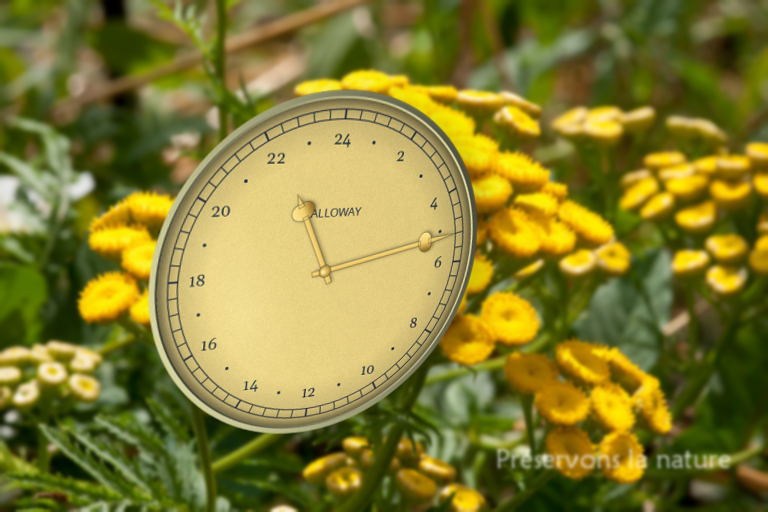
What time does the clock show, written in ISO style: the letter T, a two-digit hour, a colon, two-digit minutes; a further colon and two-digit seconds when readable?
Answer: T22:13
